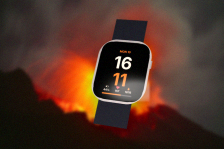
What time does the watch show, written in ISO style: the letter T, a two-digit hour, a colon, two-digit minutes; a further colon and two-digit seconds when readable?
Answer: T16:11
